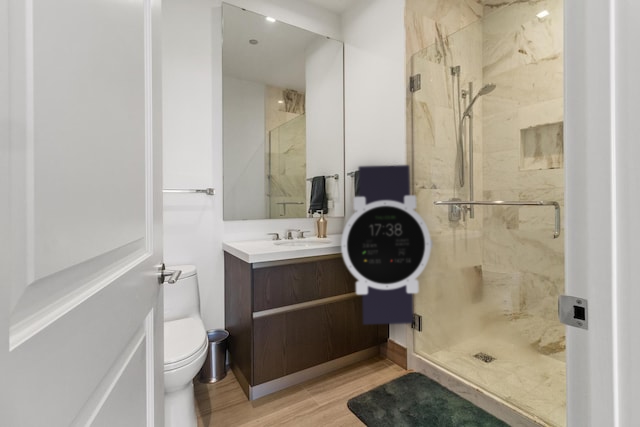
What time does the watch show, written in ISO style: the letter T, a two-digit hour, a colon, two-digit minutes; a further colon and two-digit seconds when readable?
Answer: T17:38
